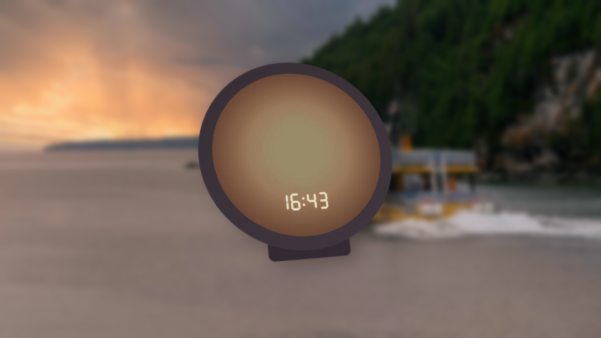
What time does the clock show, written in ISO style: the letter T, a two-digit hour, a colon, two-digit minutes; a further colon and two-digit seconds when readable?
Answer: T16:43
